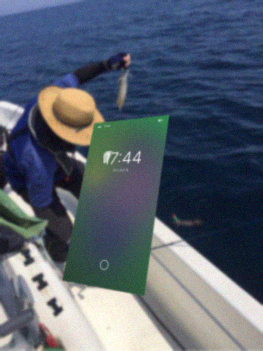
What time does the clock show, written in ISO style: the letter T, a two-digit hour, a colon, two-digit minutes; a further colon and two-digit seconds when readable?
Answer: T17:44
